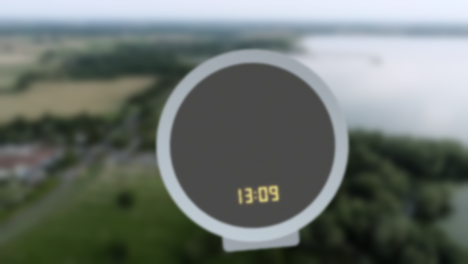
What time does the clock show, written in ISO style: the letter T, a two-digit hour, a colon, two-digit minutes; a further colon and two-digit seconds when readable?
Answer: T13:09
